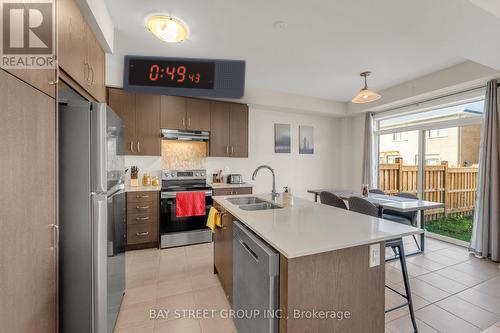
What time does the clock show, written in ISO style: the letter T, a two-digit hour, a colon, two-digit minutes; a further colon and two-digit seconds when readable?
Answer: T00:49:43
